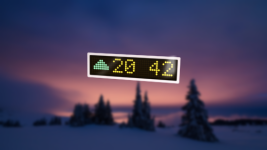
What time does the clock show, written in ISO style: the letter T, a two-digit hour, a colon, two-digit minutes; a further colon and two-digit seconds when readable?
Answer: T20:42
